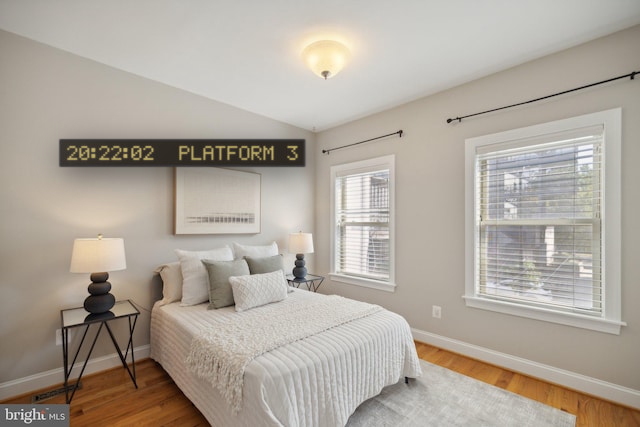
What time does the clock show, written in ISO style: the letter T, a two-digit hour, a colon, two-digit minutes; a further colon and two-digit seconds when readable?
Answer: T20:22:02
